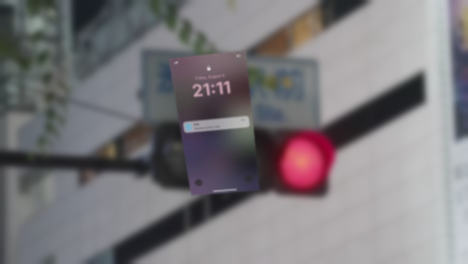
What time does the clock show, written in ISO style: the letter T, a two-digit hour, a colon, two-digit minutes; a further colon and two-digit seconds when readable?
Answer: T21:11
